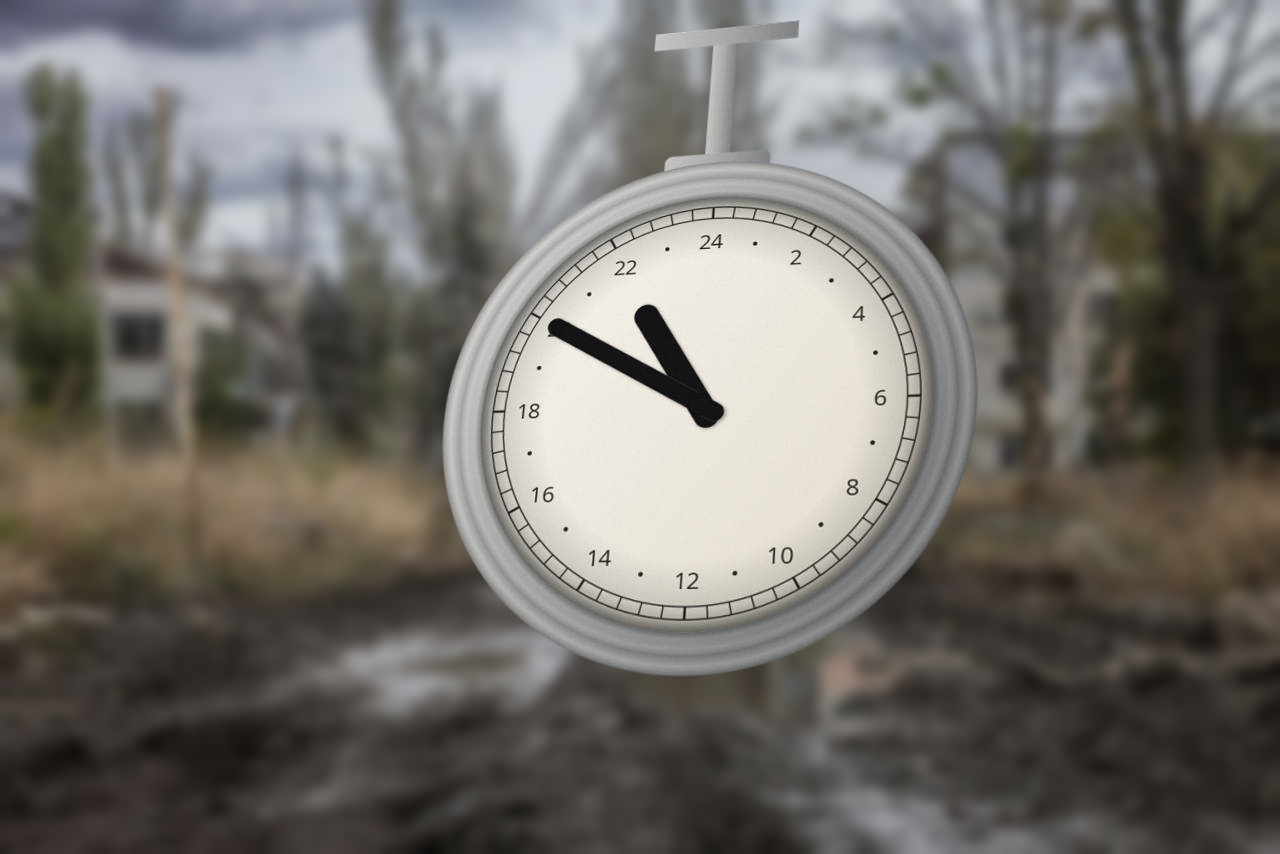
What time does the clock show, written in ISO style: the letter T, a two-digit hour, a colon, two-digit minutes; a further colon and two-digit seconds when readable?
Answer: T21:50
